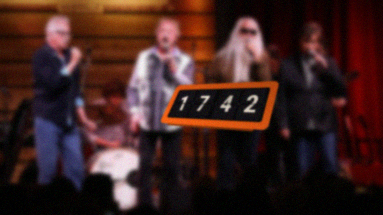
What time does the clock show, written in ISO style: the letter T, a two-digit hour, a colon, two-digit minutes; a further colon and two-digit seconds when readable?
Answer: T17:42
